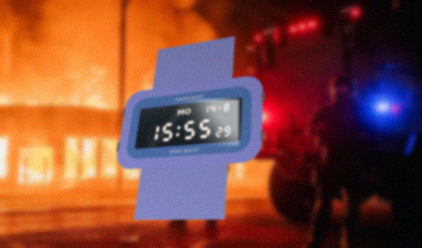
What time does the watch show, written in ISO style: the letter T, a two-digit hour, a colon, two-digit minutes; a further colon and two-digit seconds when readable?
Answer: T15:55
